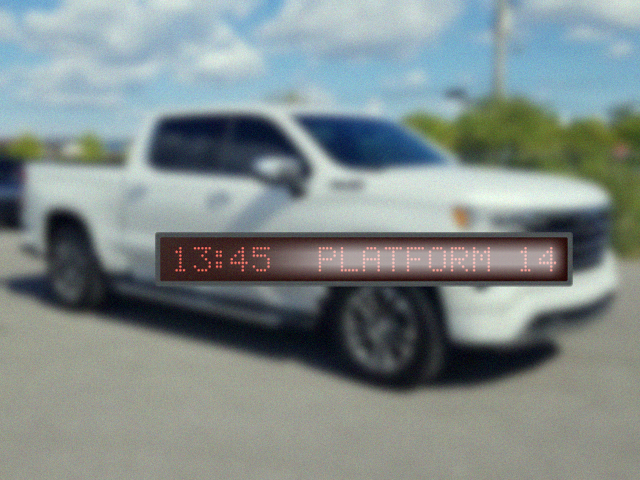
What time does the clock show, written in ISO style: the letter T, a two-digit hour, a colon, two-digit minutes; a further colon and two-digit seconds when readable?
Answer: T13:45
